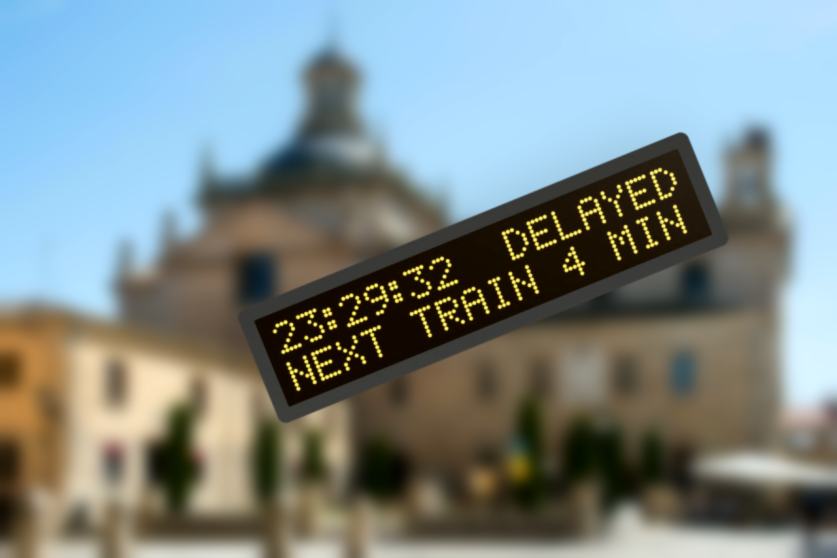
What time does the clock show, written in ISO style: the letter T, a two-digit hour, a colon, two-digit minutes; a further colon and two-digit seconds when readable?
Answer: T23:29:32
